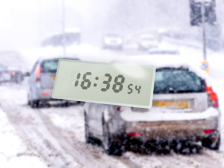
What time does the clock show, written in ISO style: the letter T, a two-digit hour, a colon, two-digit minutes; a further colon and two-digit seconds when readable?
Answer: T16:38:54
